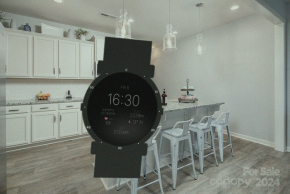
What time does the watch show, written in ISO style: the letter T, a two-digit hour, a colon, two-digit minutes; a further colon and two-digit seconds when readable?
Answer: T16:30
